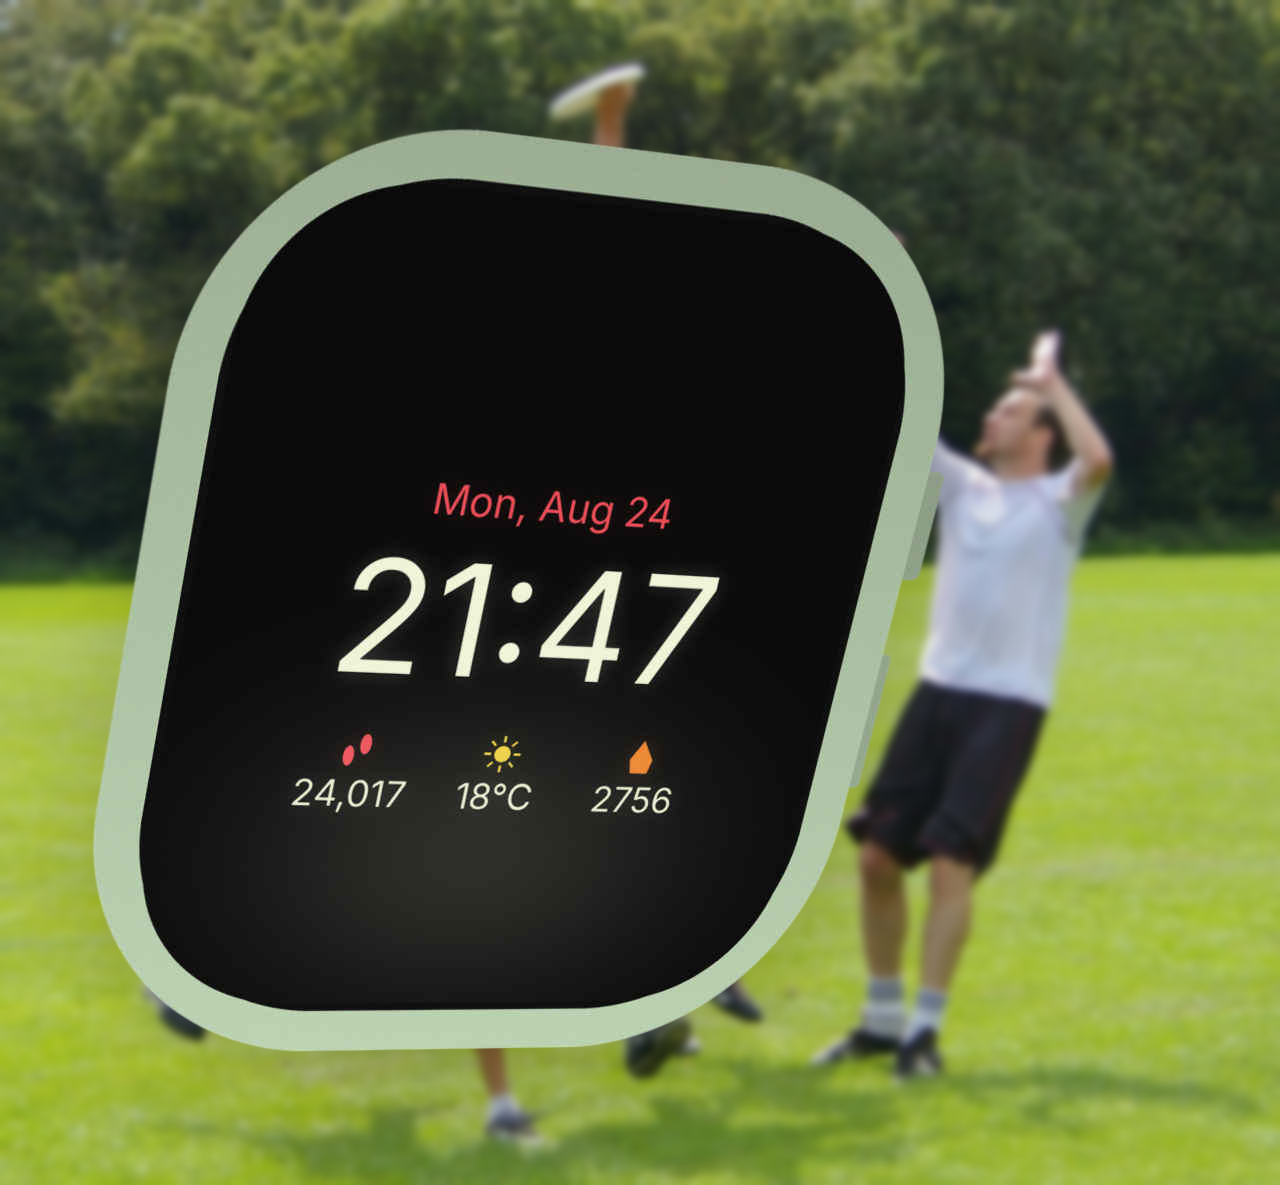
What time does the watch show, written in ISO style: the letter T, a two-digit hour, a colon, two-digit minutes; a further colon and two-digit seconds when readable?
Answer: T21:47
